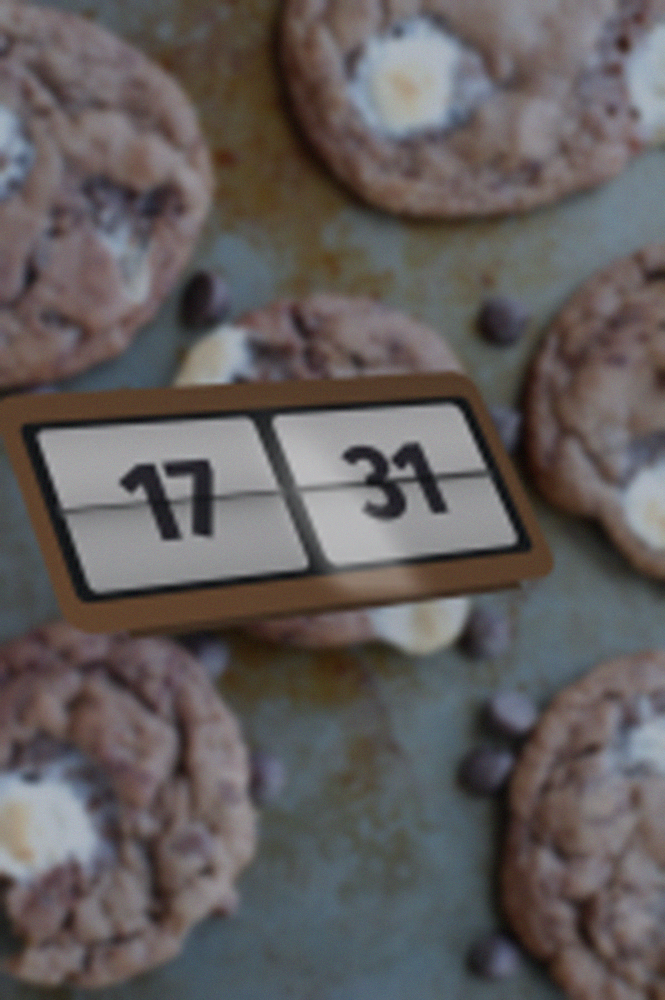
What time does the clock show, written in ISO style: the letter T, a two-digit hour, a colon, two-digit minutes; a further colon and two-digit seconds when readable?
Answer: T17:31
